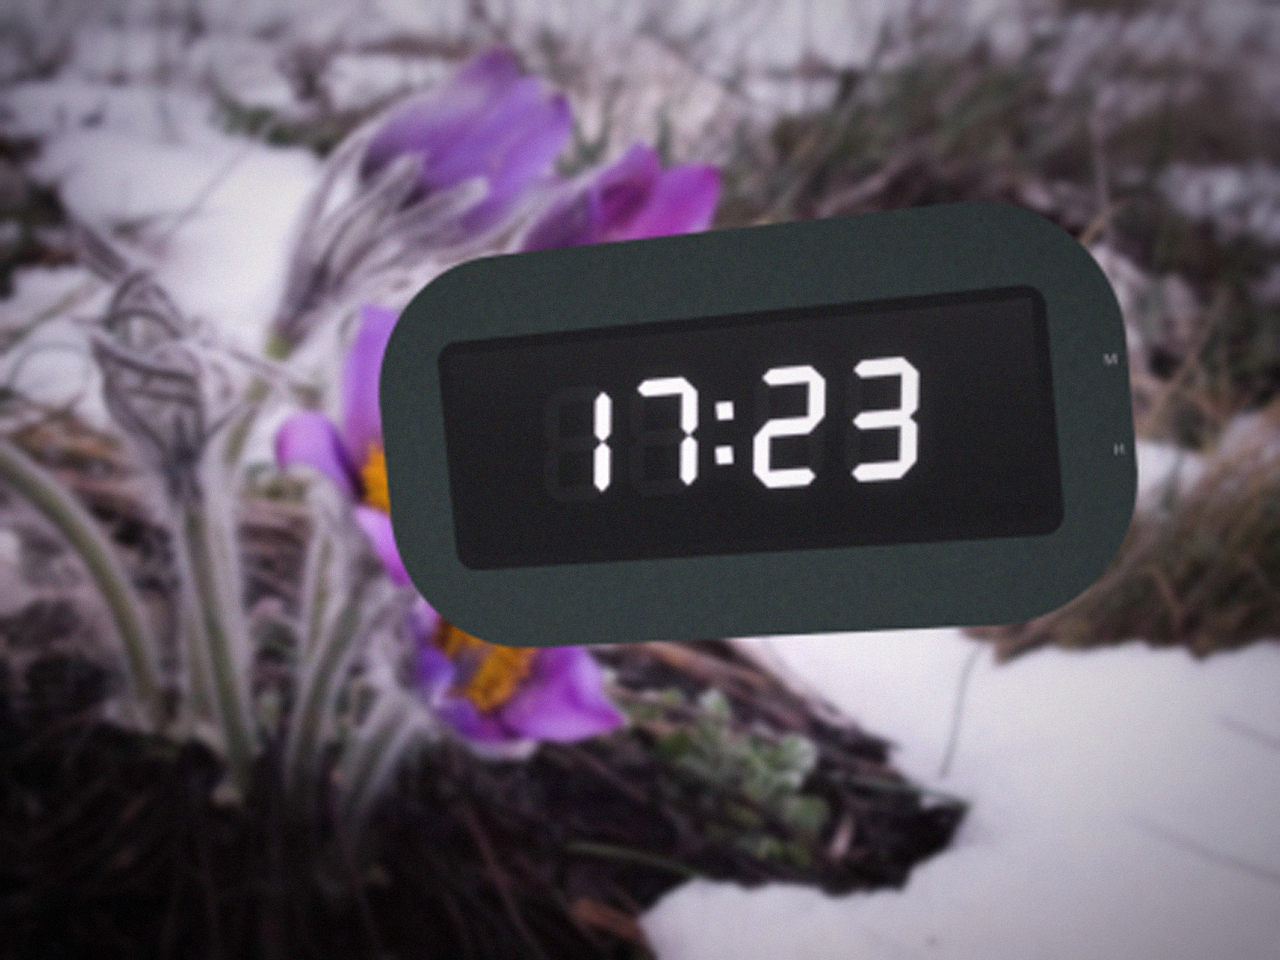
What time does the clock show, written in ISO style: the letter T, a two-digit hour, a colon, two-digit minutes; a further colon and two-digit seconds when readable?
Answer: T17:23
